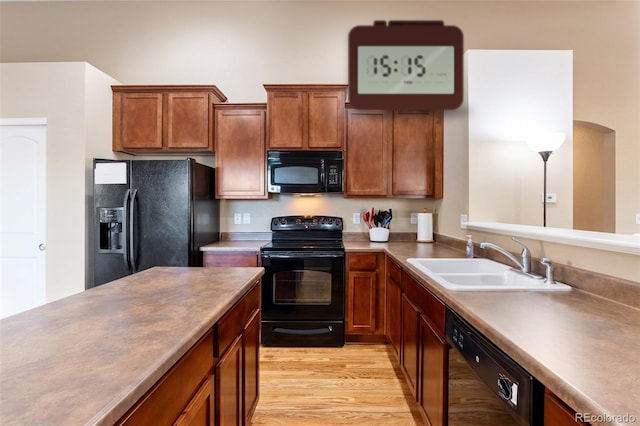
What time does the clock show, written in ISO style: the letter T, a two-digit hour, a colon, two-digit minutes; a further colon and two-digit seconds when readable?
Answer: T15:15
